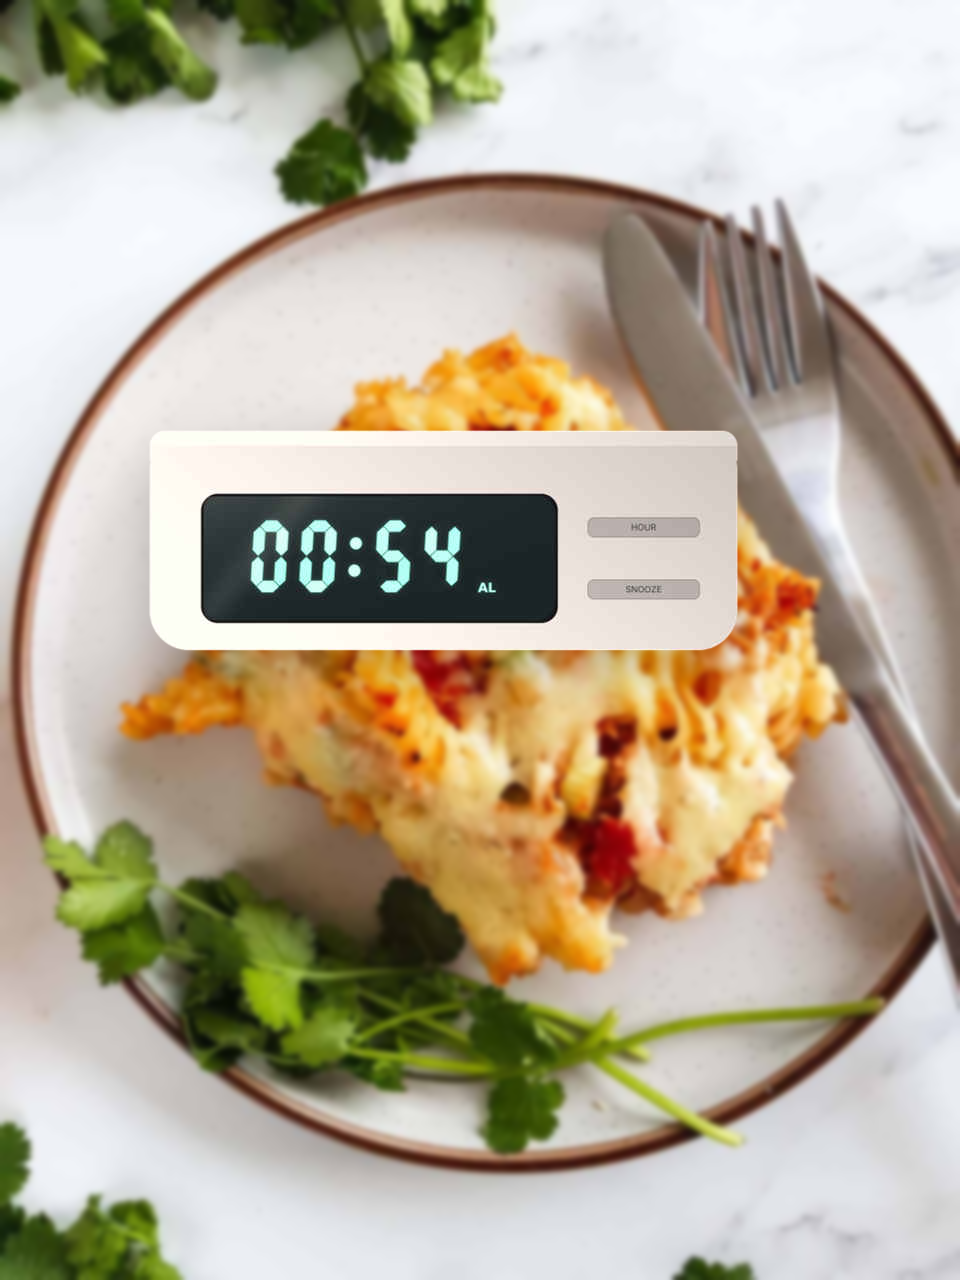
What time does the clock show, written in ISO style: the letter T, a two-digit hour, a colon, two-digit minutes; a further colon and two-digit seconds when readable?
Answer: T00:54
